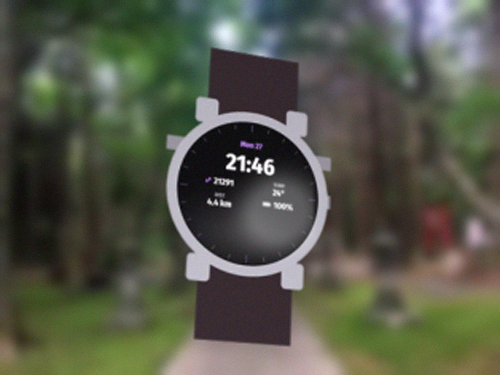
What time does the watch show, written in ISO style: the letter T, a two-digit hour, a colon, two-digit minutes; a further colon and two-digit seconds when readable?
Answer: T21:46
